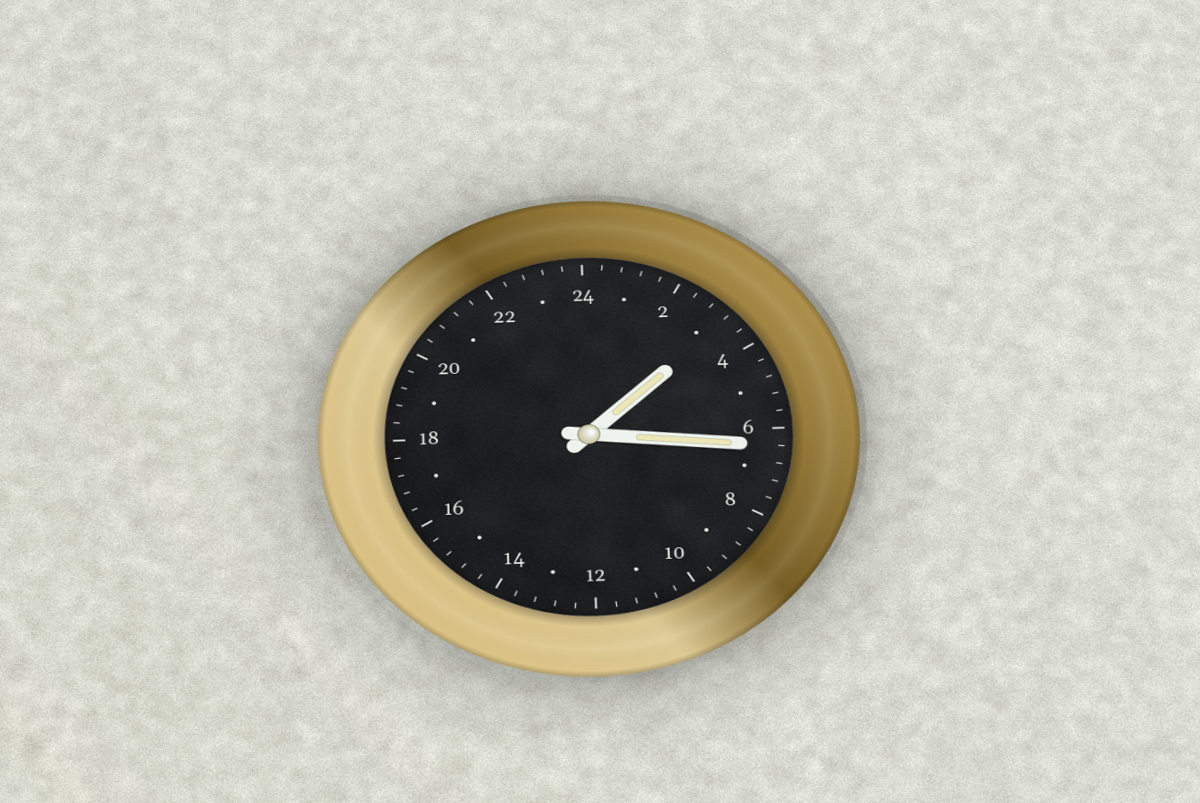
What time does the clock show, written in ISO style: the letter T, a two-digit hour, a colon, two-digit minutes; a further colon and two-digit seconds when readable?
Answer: T03:16
